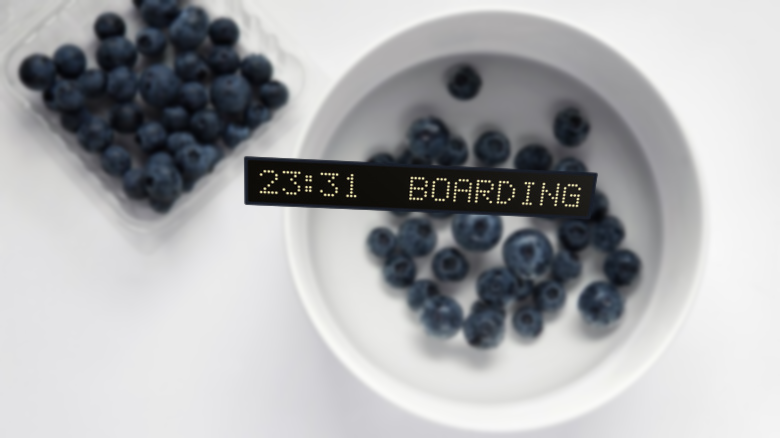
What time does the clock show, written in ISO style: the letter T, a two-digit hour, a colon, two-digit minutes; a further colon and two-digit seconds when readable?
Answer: T23:31
